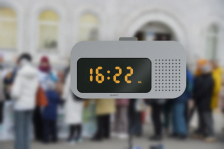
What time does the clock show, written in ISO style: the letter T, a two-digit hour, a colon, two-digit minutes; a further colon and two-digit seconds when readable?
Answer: T16:22
